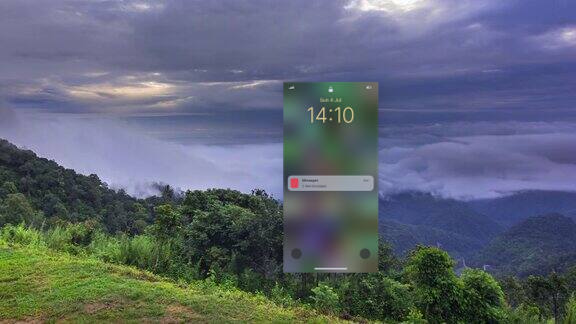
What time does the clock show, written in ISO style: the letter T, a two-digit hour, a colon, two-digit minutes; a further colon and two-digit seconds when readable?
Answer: T14:10
